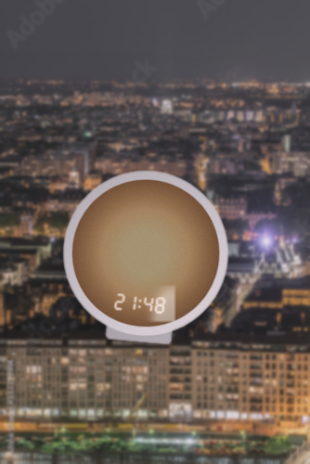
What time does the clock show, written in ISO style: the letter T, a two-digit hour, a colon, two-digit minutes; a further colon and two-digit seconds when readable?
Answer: T21:48
